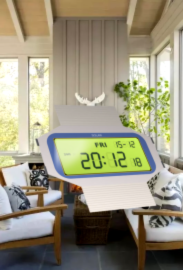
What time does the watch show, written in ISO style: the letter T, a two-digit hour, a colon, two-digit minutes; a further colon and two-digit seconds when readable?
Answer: T20:12:18
